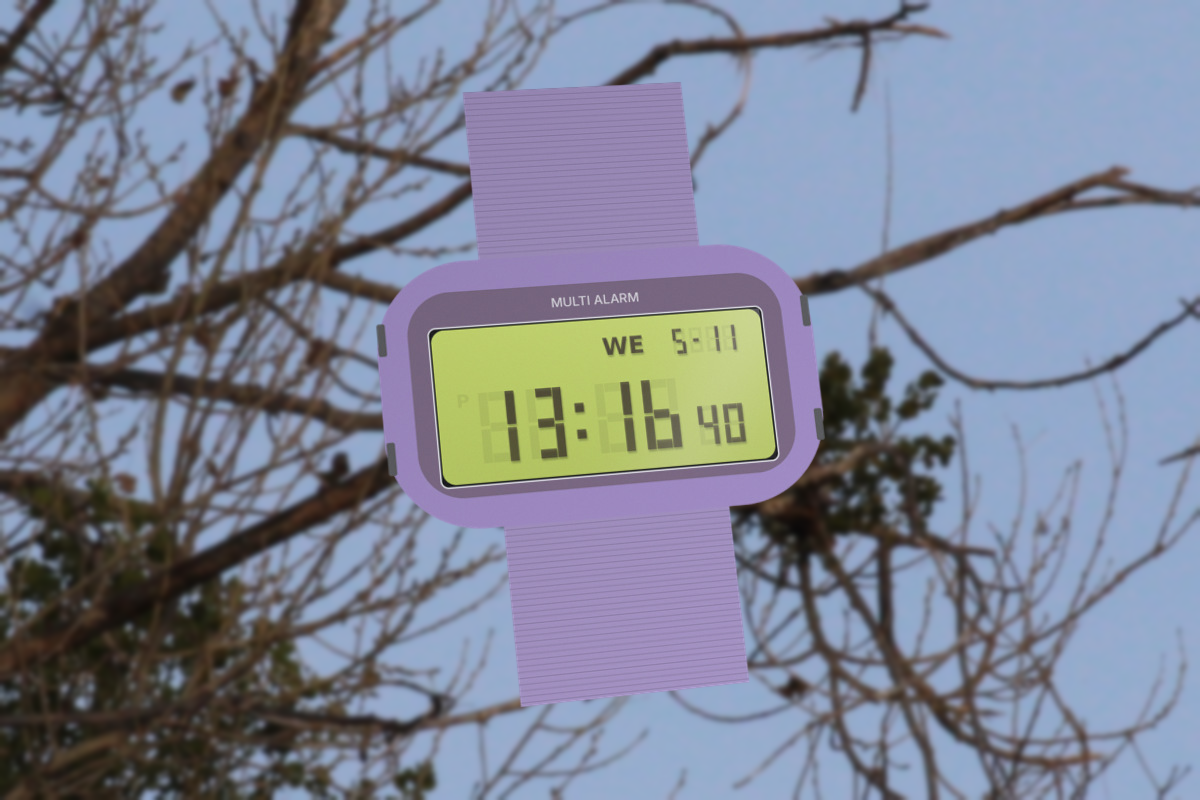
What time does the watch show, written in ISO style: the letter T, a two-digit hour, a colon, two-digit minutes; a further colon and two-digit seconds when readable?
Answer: T13:16:40
